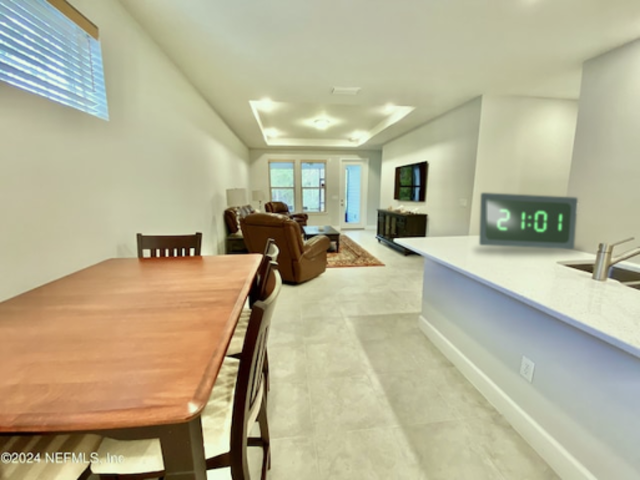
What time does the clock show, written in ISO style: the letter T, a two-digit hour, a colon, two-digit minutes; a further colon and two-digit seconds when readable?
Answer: T21:01
